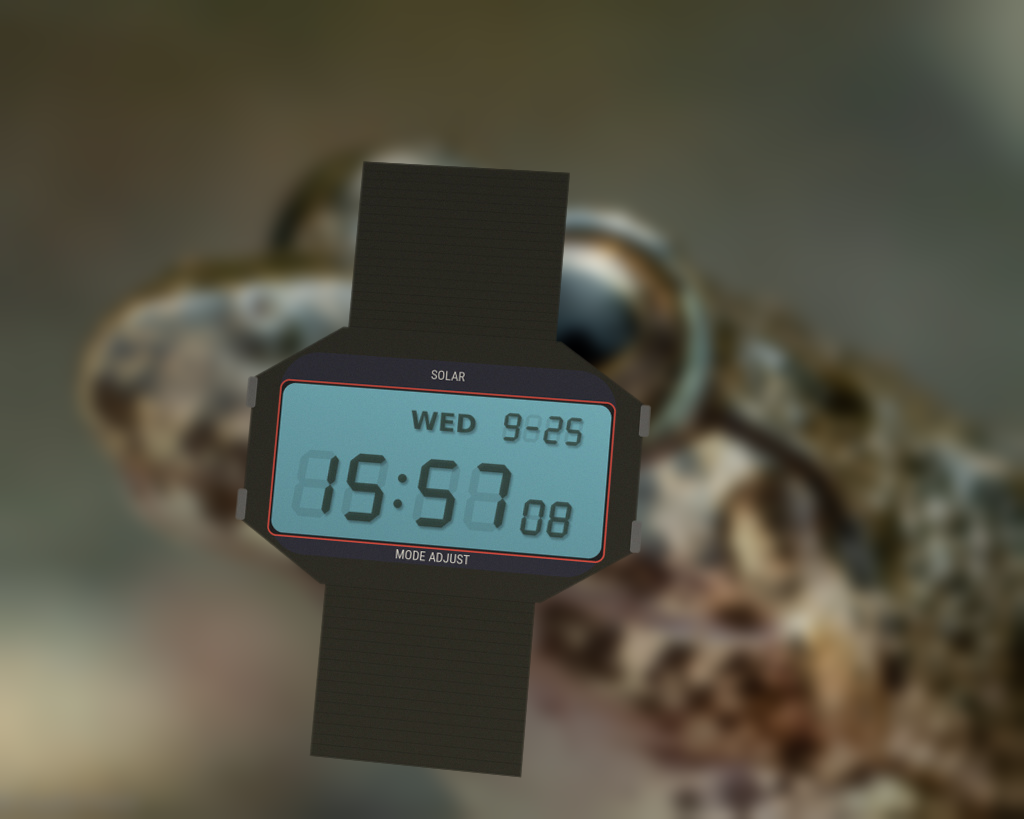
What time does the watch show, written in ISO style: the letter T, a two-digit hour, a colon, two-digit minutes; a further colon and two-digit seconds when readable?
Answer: T15:57:08
